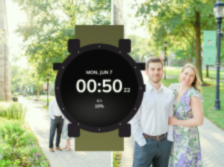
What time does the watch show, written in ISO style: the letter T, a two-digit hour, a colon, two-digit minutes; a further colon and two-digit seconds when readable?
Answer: T00:50
